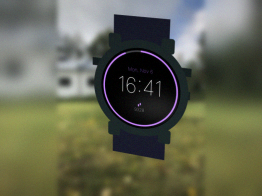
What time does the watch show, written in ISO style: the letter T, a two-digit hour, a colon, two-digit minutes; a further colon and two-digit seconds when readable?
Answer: T16:41
